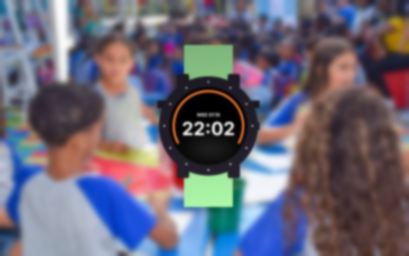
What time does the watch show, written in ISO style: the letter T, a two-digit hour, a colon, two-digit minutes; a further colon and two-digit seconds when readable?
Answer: T22:02
